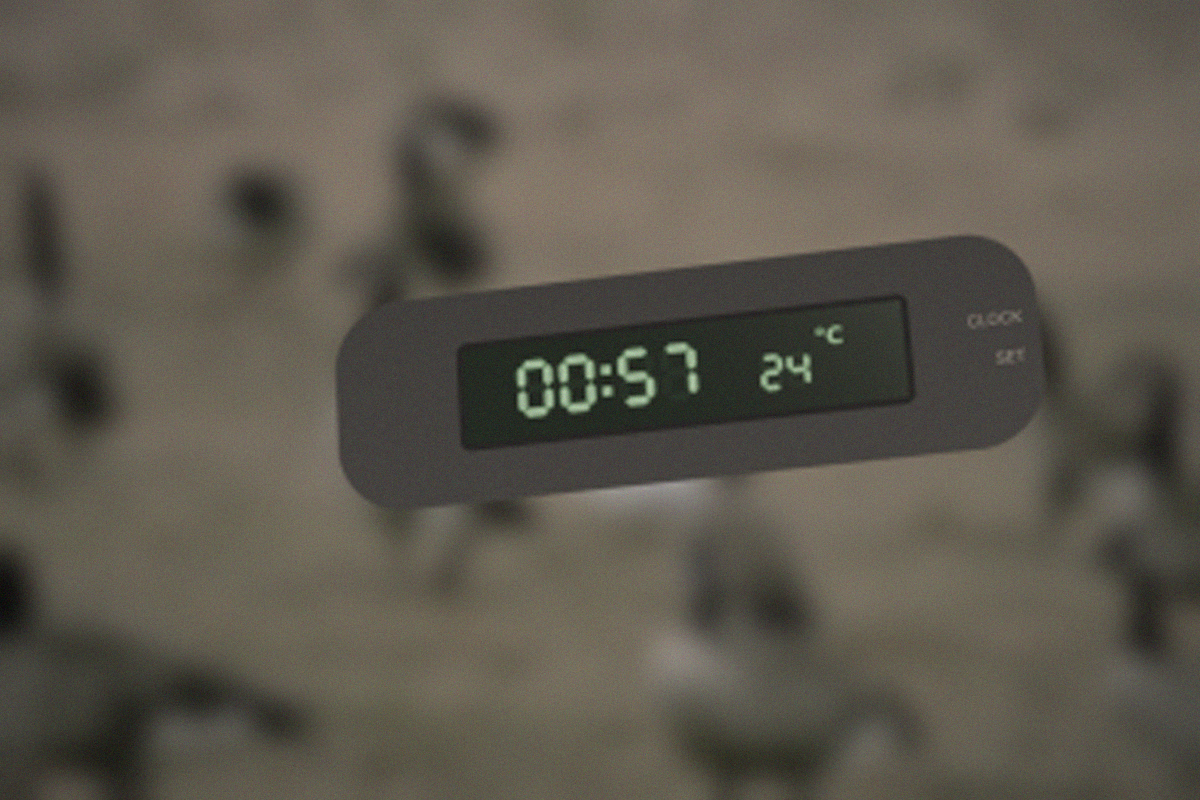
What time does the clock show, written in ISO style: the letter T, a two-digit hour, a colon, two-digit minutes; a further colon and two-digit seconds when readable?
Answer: T00:57
